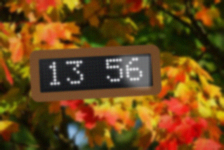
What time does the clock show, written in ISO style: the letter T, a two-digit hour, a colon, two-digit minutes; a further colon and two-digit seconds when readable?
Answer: T13:56
